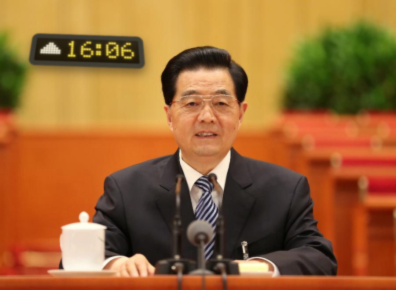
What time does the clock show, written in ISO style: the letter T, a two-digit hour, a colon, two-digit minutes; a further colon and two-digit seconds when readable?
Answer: T16:06
